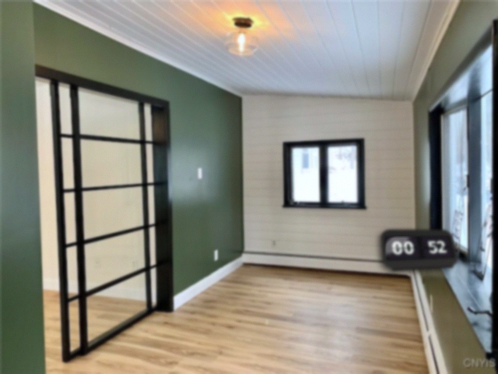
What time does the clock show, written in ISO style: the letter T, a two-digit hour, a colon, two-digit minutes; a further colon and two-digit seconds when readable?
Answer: T00:52
